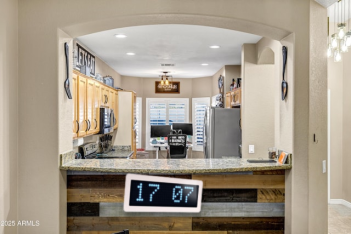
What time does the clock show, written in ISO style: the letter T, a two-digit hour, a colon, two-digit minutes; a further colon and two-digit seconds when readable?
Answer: T17:07
